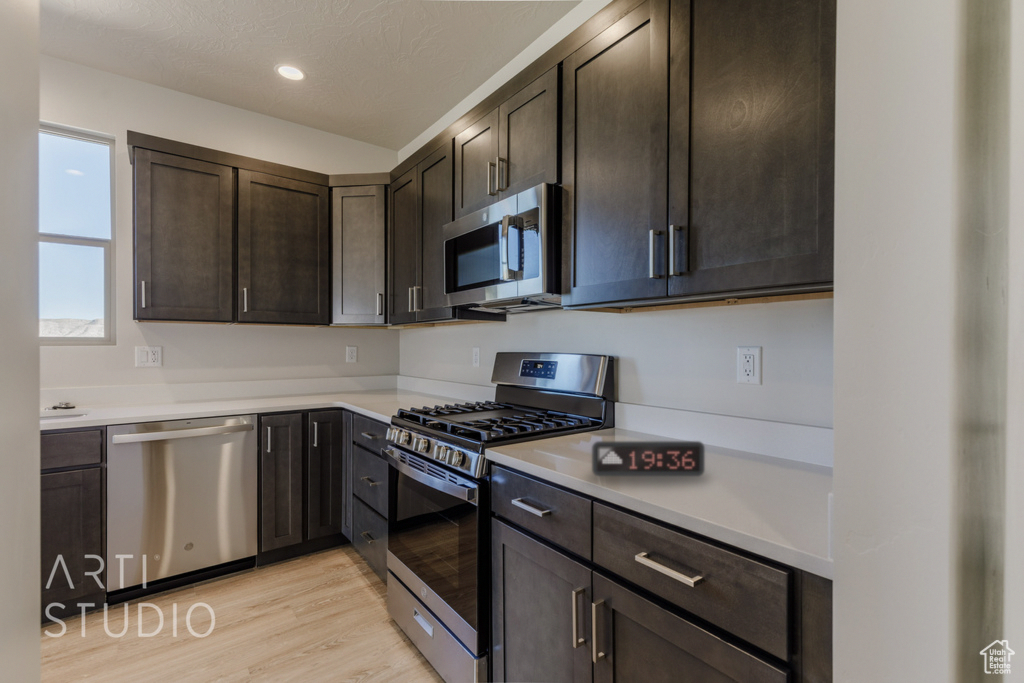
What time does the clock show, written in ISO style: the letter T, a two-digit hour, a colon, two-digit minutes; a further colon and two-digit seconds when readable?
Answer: T19:36
